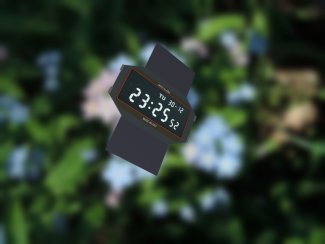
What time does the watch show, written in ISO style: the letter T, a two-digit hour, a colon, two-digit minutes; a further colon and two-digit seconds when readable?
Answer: T23:25:52
